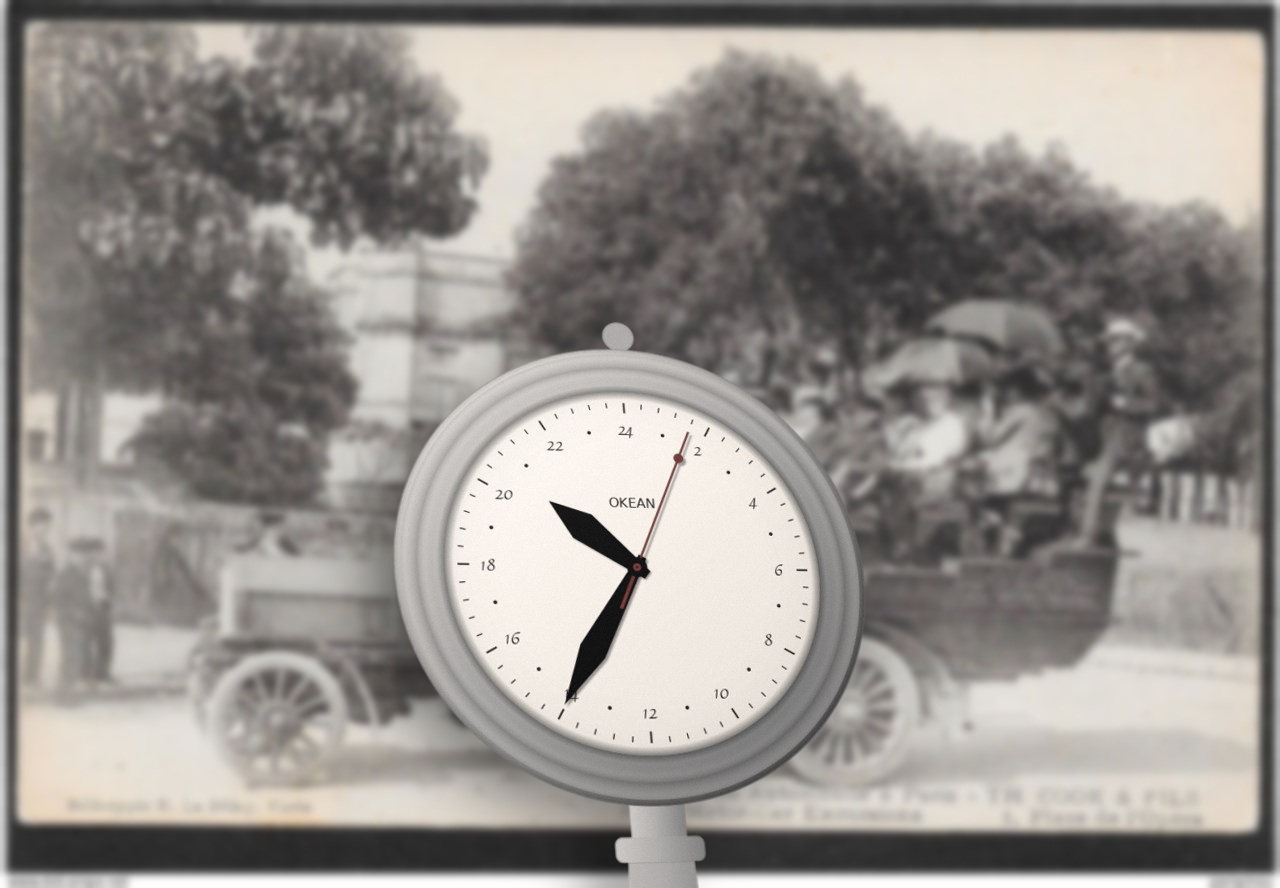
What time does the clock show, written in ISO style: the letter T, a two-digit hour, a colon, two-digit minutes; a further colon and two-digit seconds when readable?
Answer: T20:35:04
